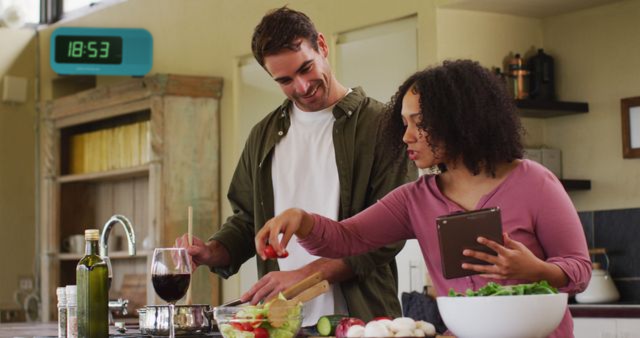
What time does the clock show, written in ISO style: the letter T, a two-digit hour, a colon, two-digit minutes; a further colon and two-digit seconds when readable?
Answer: T18:53
